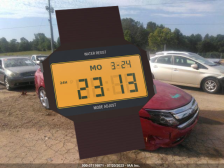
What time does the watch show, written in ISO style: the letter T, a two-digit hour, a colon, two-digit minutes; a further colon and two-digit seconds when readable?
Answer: T23:13
